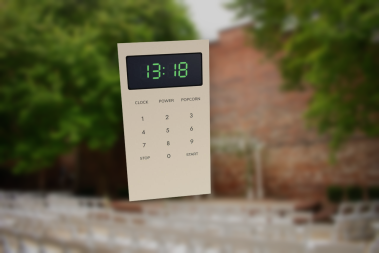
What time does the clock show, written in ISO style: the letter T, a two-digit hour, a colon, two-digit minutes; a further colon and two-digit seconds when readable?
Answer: T13:18
